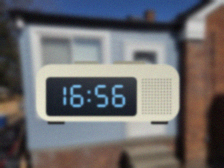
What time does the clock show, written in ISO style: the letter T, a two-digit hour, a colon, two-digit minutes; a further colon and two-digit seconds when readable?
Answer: T16:56
